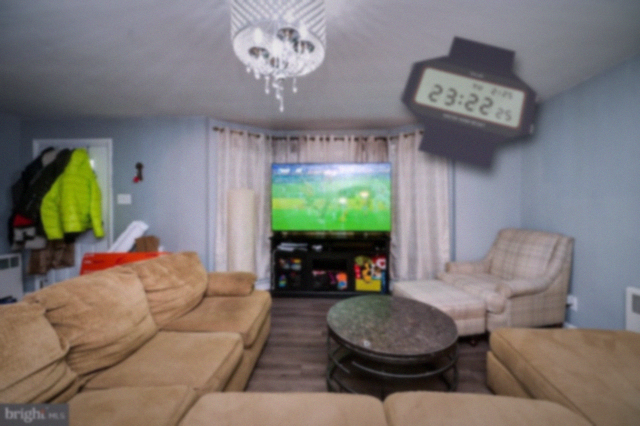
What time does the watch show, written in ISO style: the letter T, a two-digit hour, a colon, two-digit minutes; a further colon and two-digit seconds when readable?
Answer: T23:22
